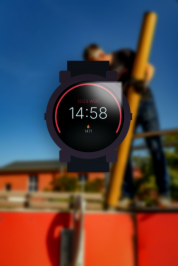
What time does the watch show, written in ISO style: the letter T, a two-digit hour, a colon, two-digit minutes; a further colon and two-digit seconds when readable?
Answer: T14:58
